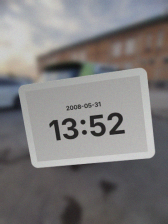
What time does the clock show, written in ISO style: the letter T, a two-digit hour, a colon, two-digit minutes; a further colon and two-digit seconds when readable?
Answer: T13:52
